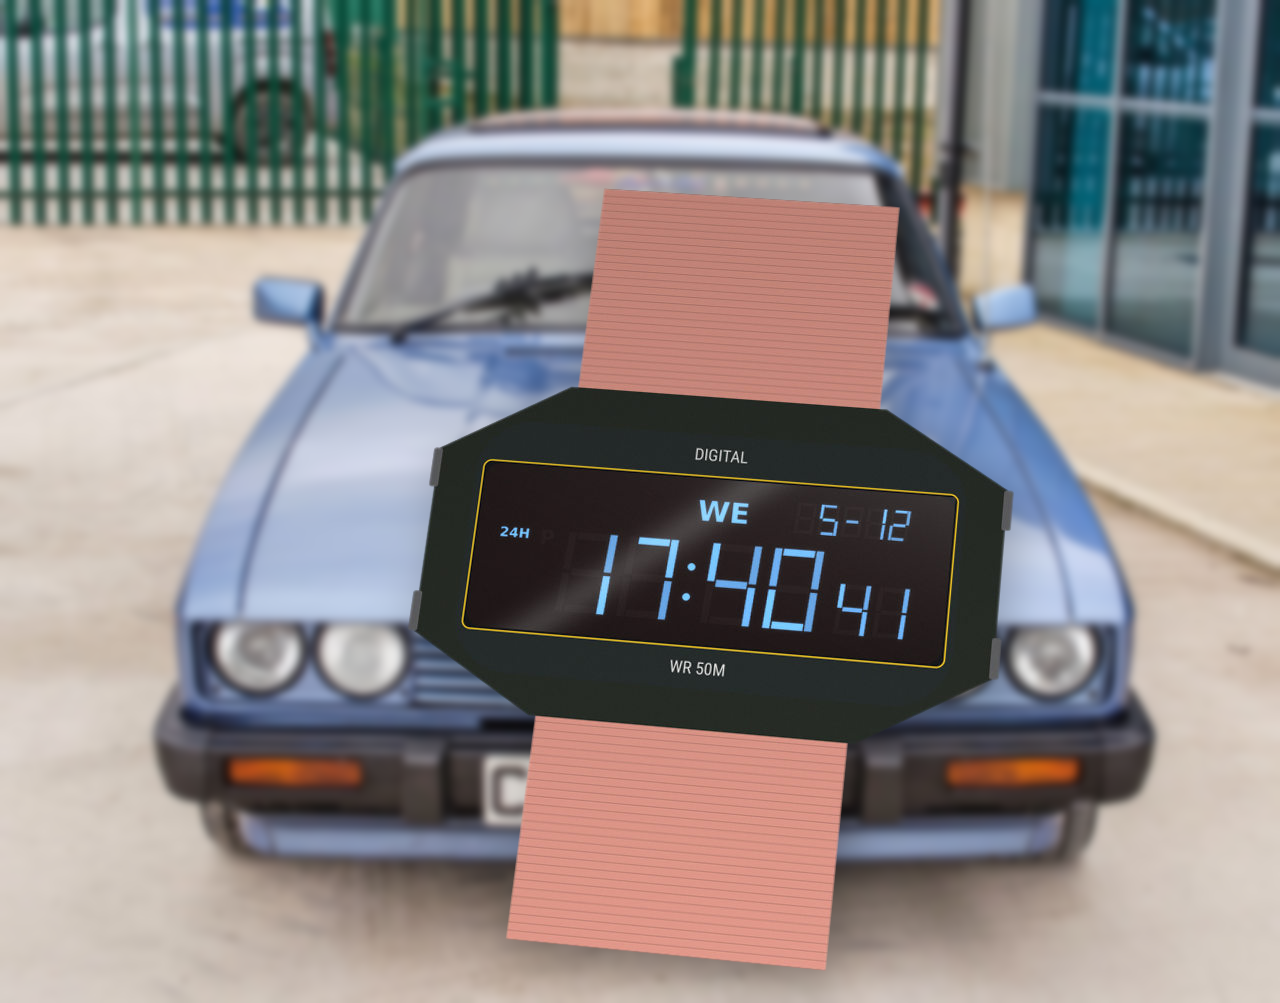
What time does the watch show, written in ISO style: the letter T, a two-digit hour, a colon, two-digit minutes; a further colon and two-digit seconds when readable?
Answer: T17:40:41
